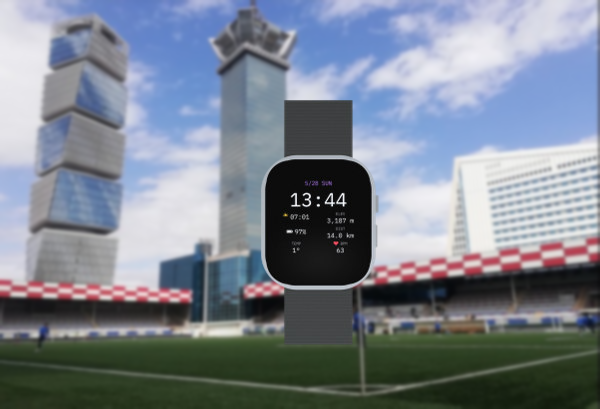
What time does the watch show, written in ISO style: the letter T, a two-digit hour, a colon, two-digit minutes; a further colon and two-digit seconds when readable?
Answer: T13:44
